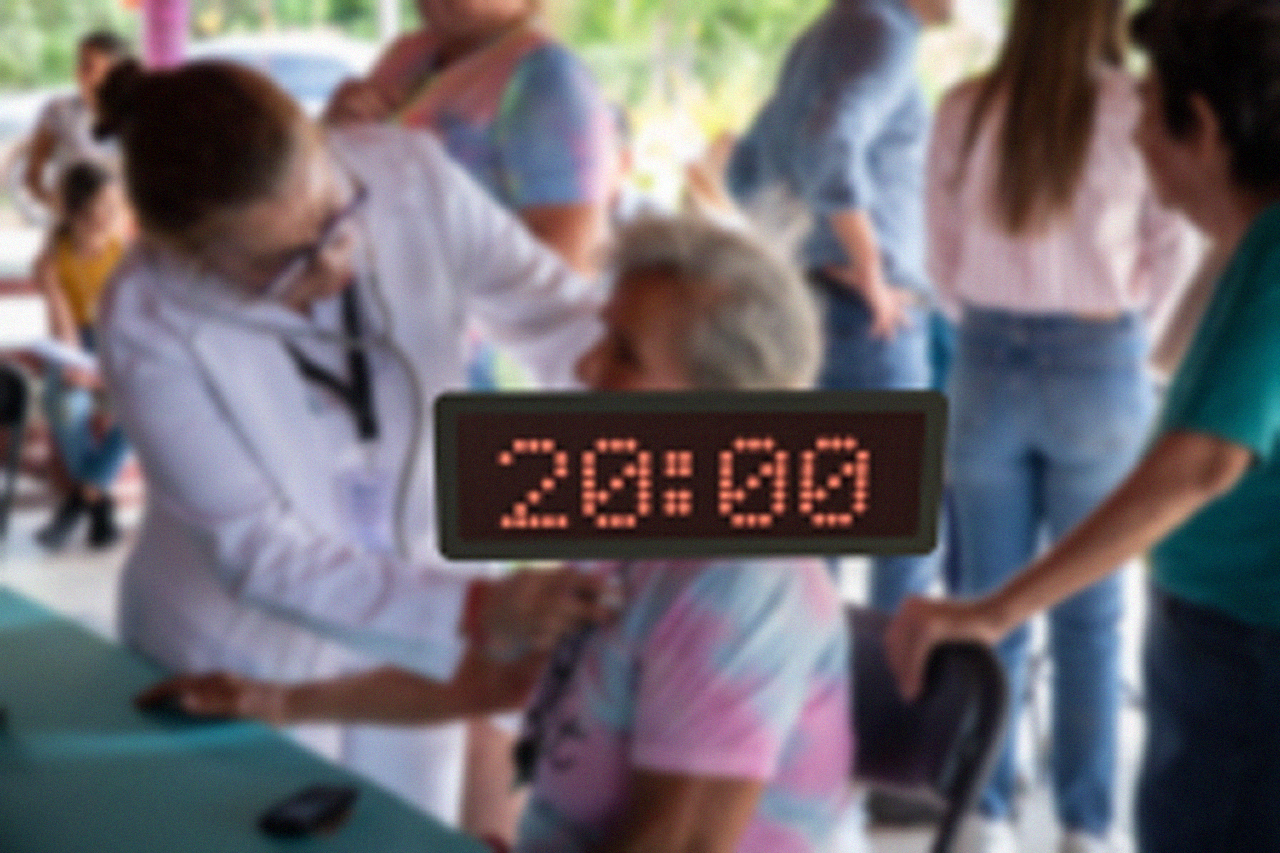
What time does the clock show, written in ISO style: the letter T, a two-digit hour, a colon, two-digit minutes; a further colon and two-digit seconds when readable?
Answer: T20:00
